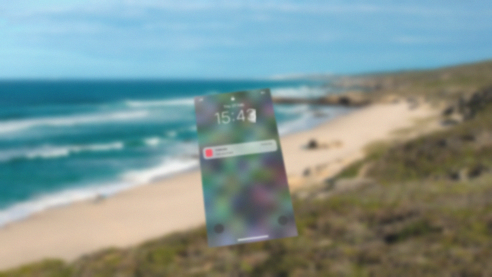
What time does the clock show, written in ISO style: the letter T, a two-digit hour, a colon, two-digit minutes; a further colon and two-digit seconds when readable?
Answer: T15:43
